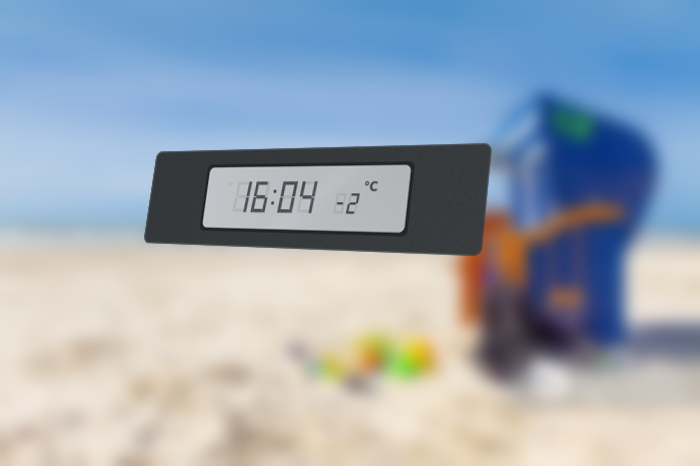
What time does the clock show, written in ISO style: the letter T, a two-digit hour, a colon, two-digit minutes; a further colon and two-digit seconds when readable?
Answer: T16:04
